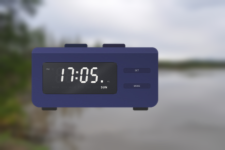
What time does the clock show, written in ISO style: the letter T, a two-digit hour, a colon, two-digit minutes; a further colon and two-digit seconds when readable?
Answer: T17:05
